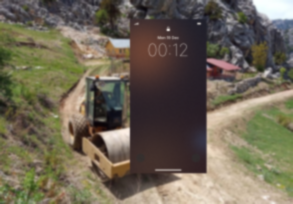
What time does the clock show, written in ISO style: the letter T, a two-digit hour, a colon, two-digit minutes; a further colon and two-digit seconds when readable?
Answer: T00:12
